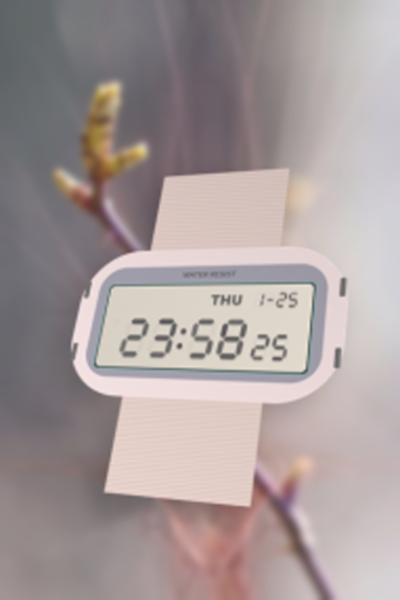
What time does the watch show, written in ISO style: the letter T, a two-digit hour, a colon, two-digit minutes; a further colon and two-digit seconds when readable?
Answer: T23:58:25
